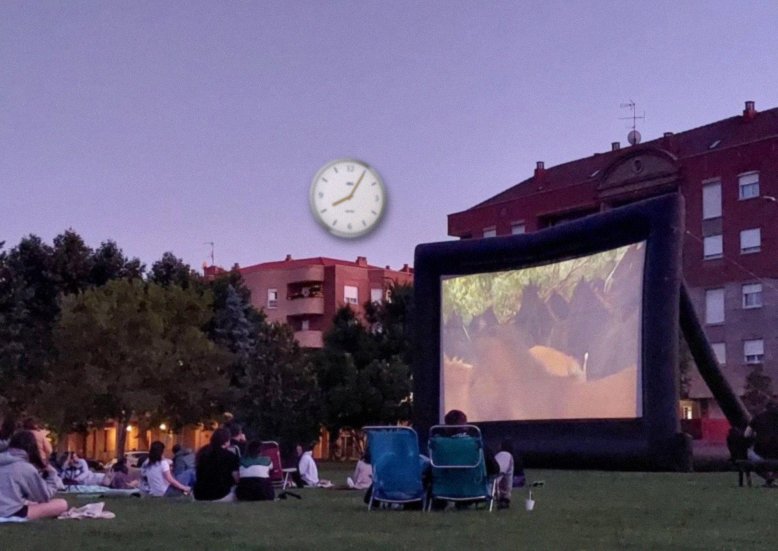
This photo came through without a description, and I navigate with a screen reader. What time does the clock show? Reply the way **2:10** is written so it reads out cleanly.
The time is **8:05**
